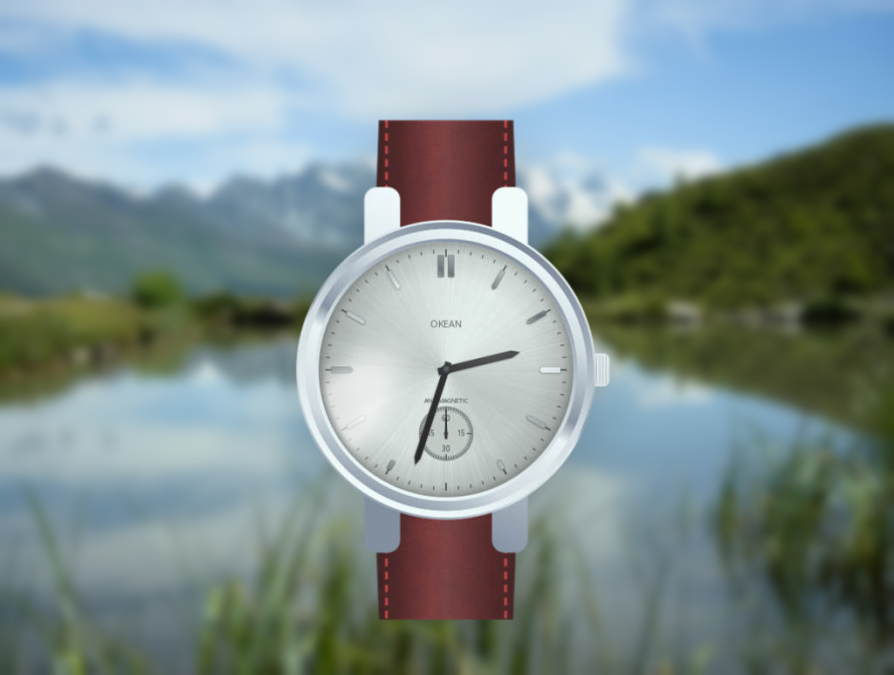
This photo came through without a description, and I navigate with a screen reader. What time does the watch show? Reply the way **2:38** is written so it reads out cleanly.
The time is **2:33**
